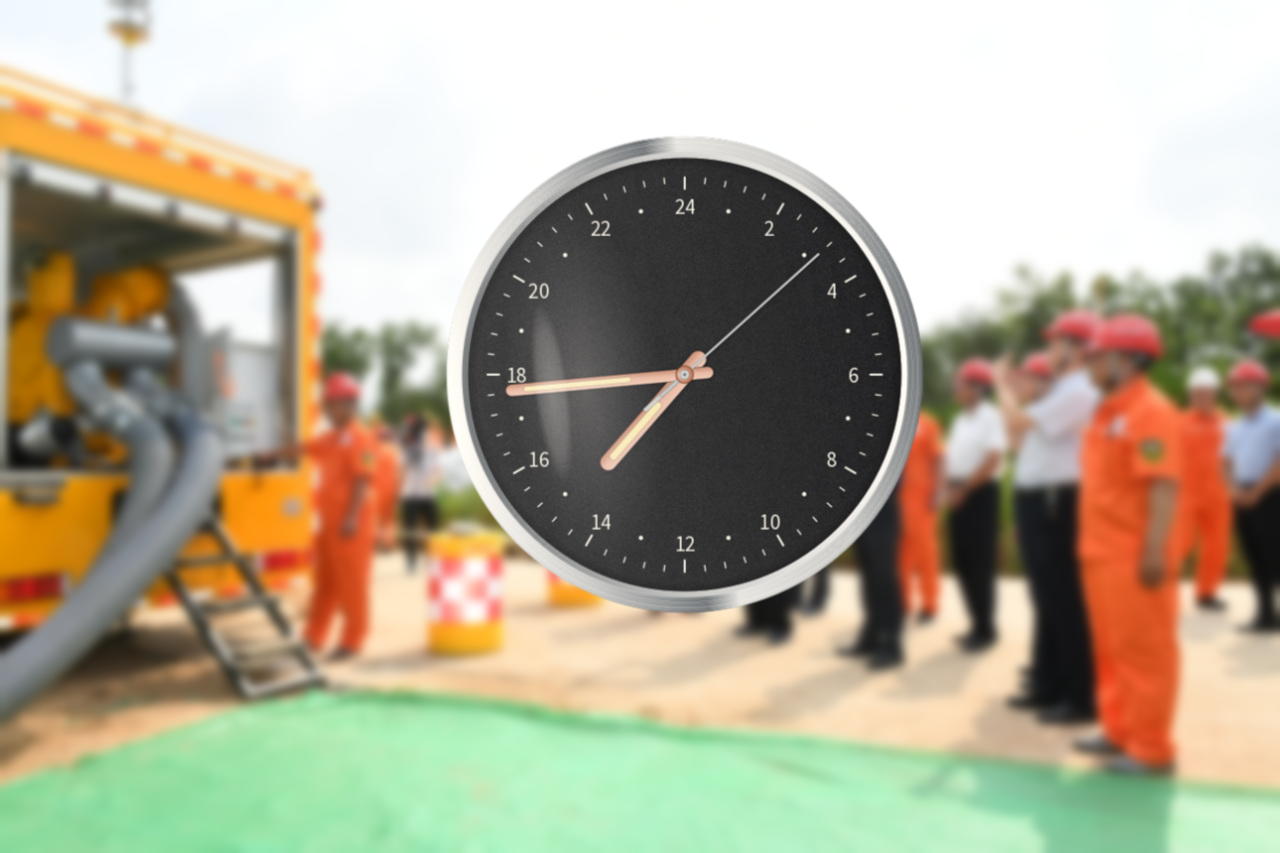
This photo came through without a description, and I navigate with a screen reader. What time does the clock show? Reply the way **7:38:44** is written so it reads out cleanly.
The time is **14:44:08**
